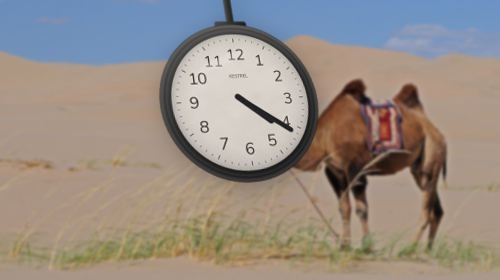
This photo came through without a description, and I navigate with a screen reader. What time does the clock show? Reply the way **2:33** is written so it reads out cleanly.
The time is **4:21**
